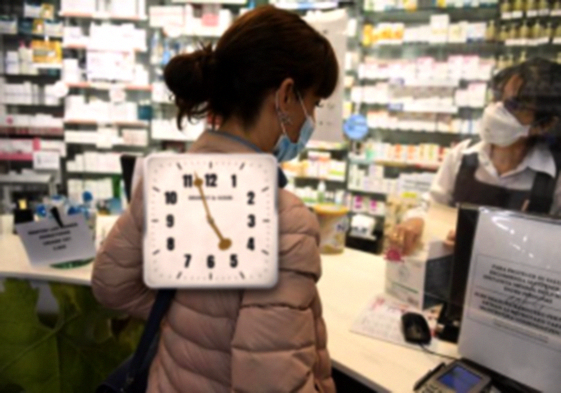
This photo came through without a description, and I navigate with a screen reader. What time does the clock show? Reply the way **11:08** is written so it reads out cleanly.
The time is **4:57**
